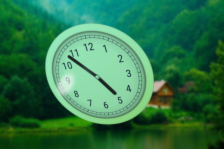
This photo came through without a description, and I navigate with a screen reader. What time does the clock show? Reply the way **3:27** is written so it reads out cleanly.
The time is **4:53**
